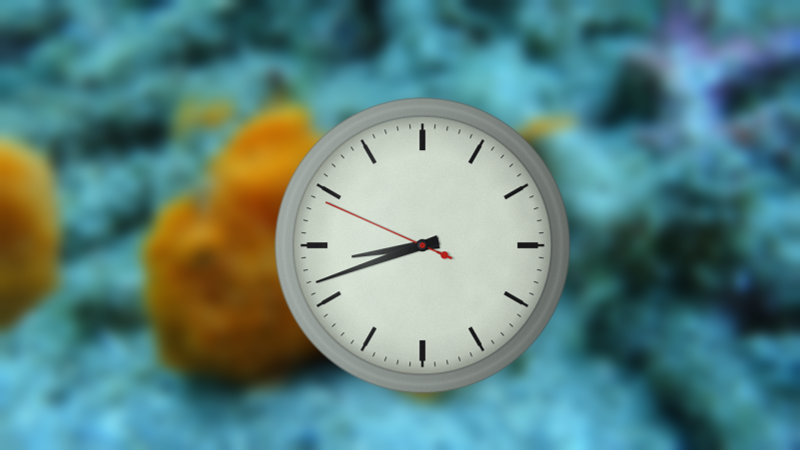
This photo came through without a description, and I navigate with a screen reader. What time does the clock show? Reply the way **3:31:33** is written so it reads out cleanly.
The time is **8:41:49**
